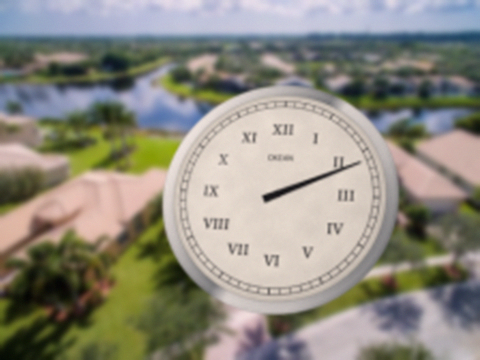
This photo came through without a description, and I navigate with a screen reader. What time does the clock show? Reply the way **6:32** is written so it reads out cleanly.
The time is **2:11**
